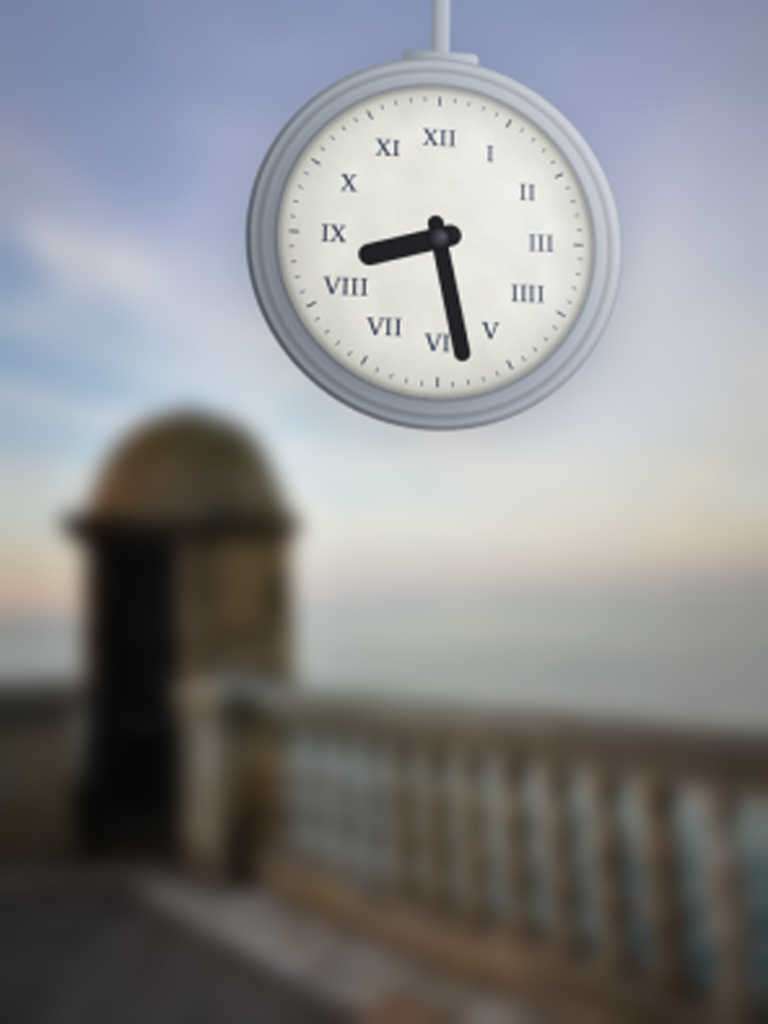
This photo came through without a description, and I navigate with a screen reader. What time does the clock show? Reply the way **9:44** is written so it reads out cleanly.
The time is **8:28**
